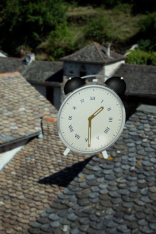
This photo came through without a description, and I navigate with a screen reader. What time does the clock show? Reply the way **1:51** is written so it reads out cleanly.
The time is **1:29**
